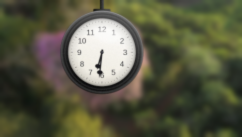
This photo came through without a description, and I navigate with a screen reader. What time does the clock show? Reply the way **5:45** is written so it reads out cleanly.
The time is **6:31**
